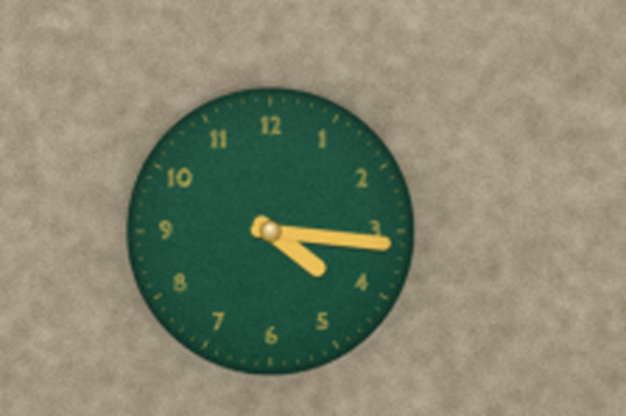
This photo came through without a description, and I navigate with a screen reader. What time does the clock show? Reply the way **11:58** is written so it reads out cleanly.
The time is **4:16**
